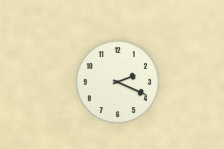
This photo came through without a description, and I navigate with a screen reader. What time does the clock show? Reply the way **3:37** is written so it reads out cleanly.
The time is **2:19**
